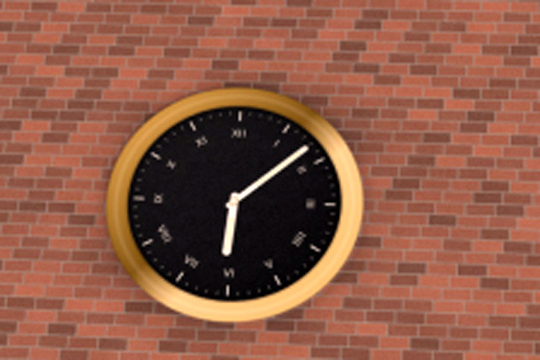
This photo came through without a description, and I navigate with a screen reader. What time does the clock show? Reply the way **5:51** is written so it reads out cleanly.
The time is **6:08**
